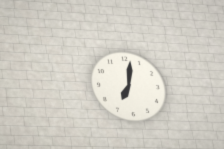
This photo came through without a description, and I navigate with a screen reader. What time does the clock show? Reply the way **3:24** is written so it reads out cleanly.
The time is **7:02**
